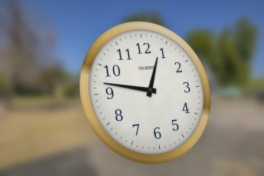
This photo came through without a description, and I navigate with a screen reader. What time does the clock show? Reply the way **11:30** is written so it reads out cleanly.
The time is **12:47**
